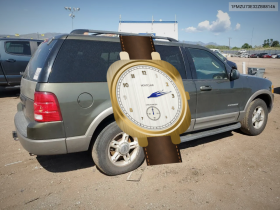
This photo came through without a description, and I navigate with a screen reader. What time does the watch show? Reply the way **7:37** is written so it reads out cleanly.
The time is **2:13**
